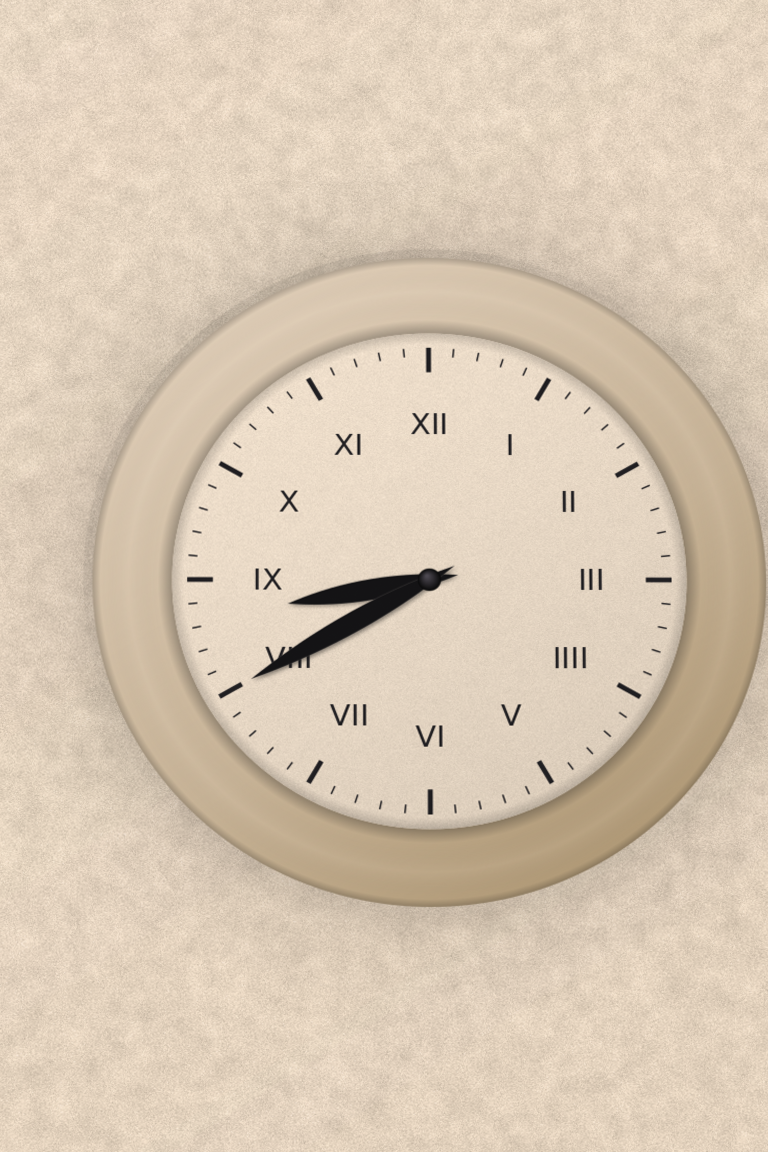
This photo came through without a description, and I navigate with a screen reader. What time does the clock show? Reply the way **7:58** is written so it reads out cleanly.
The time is **8:40**
